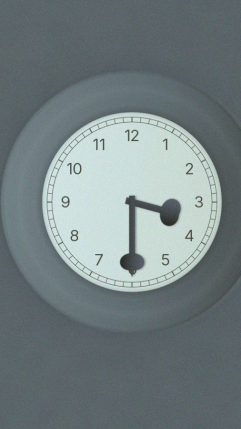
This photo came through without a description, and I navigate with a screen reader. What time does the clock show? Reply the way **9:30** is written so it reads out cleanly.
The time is **3:30**
